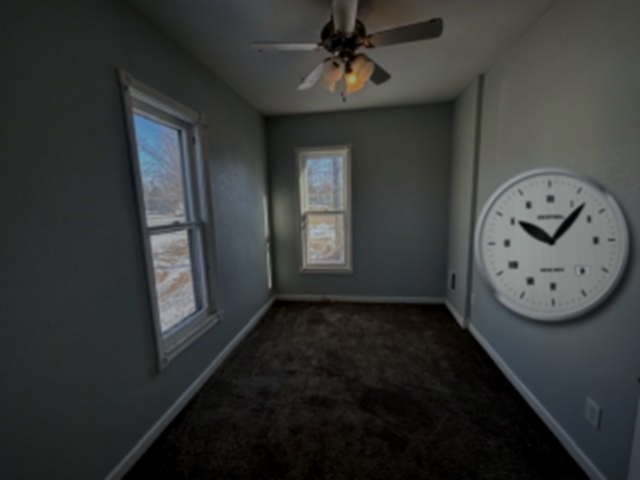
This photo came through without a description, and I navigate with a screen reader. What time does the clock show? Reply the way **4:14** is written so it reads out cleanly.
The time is **10:07**
